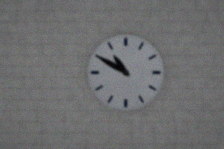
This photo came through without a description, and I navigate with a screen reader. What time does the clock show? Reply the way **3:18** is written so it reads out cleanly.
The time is **10:50**
